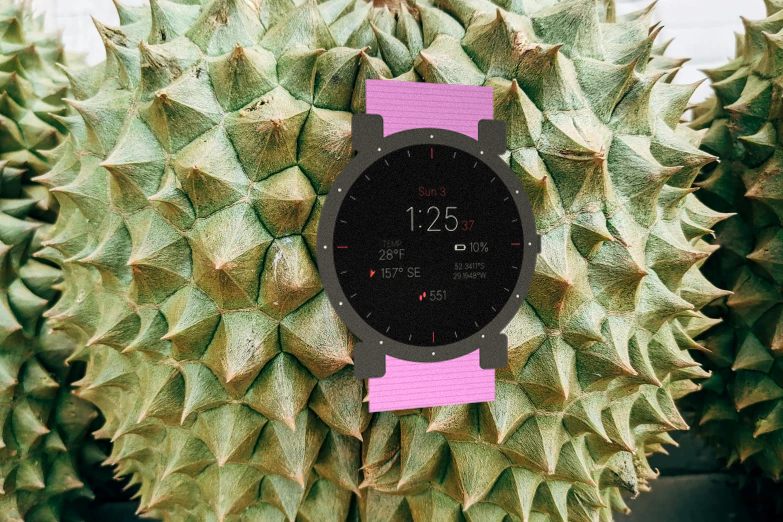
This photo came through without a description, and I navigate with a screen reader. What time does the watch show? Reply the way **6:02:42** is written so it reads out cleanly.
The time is **1:25:37**
